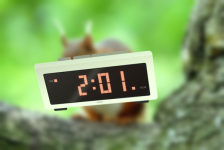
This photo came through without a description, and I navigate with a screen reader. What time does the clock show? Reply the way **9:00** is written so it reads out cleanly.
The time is **2:01**
